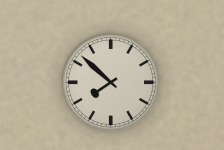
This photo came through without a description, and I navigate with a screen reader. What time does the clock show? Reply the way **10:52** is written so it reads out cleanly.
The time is **7:52**
